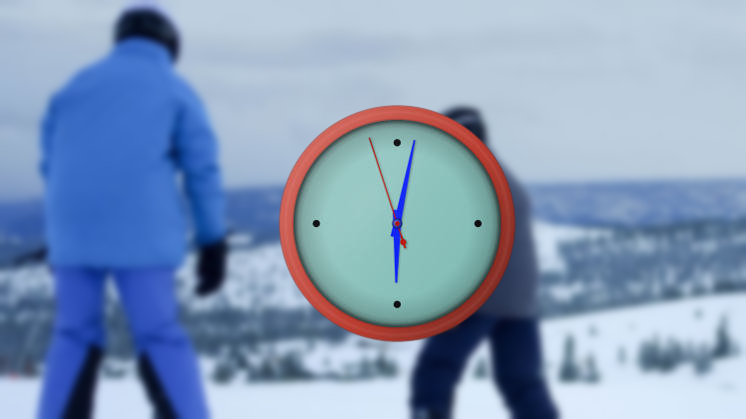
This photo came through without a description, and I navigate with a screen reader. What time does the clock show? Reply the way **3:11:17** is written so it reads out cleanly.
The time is **6:01:57**
